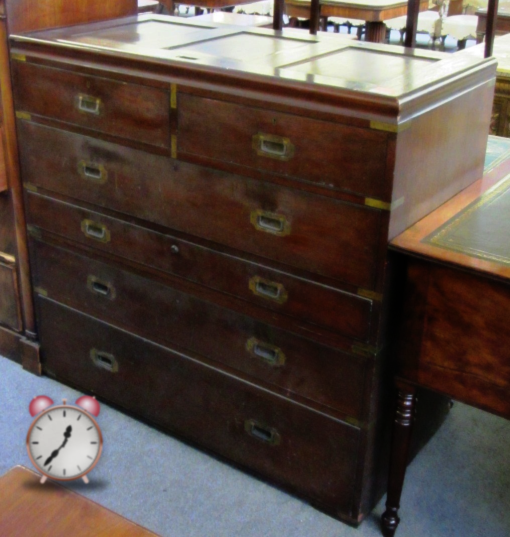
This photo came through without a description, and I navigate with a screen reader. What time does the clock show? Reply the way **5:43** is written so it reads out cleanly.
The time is **12:37**
